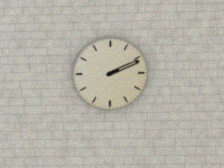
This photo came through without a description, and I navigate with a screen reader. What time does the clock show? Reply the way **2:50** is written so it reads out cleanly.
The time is **2:11**
